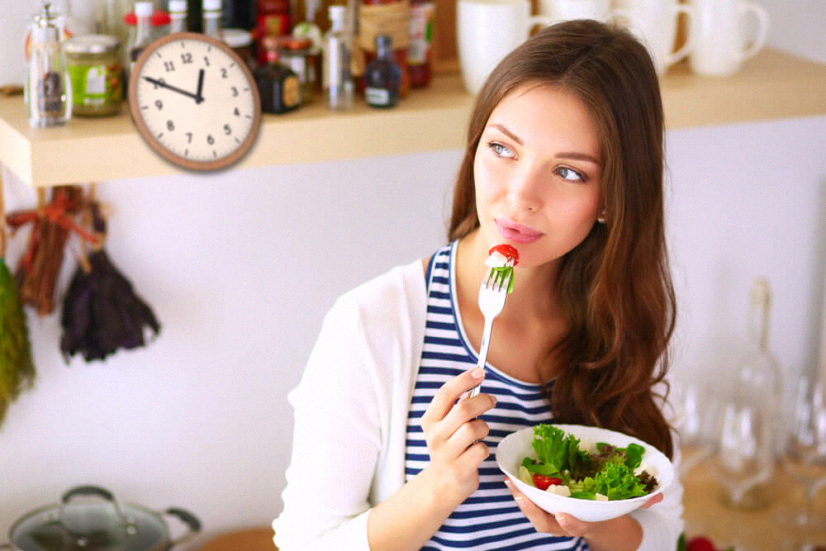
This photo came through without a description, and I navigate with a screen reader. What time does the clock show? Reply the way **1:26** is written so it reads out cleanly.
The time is **12:50**
